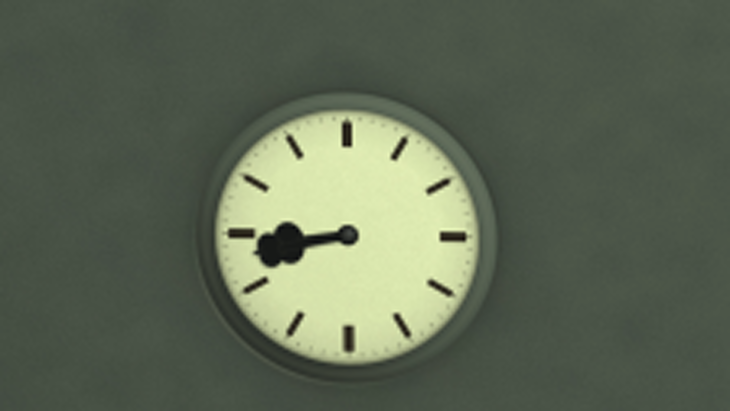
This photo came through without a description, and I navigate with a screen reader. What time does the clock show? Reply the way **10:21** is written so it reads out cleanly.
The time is **8:43**
